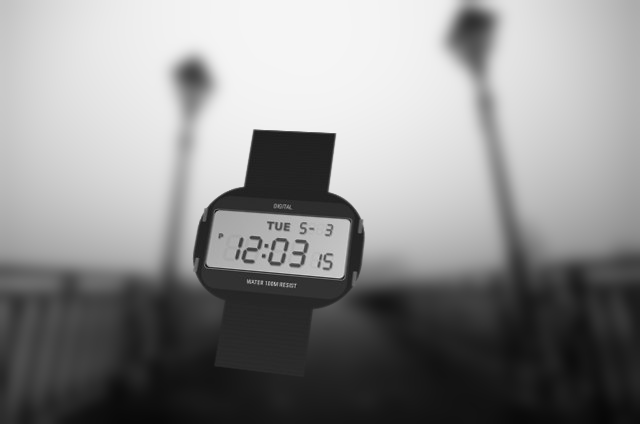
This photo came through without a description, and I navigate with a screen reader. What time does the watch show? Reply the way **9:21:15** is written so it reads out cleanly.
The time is **12:03:15**
